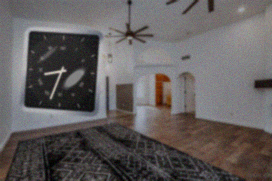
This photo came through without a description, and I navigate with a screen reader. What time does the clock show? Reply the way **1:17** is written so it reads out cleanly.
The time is **8:33**
